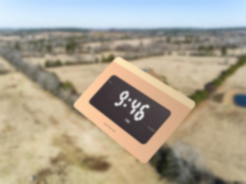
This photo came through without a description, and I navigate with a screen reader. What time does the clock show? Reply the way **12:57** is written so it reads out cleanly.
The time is **9:46**
